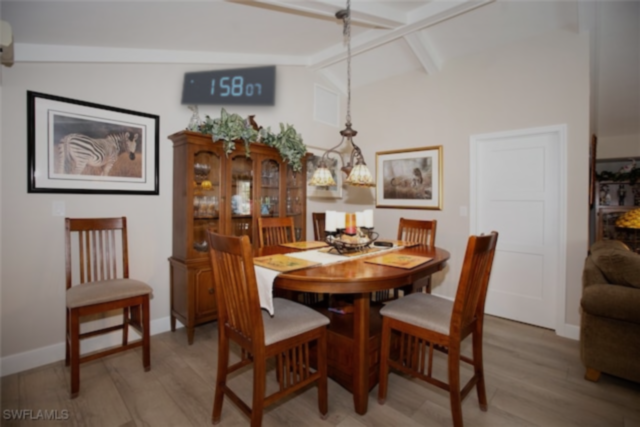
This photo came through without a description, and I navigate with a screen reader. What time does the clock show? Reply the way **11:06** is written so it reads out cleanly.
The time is **1:58**
